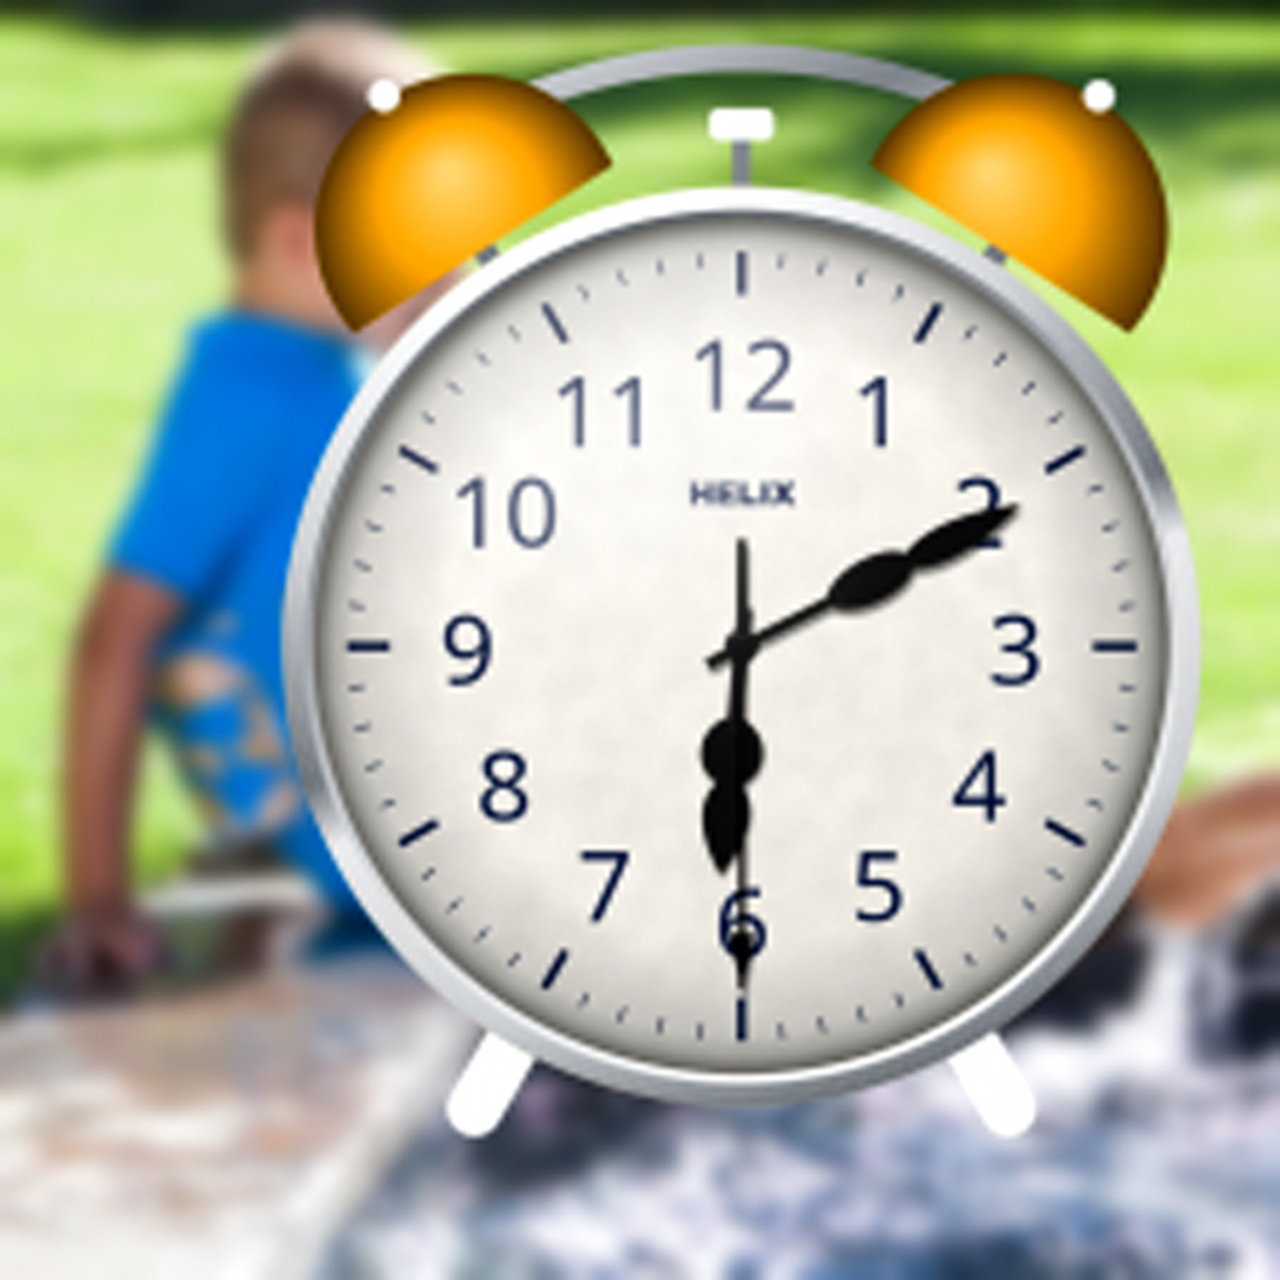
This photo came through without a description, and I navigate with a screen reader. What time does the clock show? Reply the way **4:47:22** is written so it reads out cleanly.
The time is **6:10:30**
